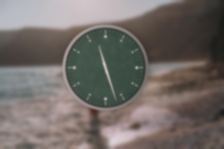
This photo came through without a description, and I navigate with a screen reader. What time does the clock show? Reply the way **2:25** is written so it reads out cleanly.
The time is **11:27**
